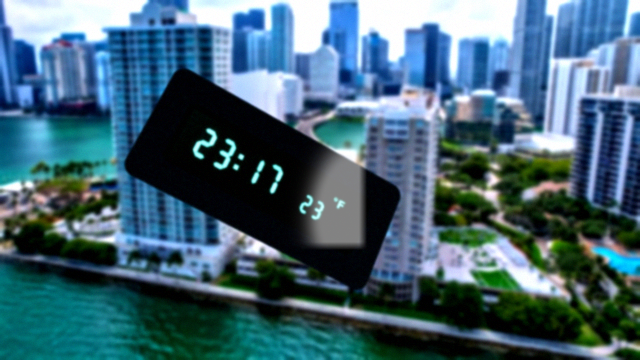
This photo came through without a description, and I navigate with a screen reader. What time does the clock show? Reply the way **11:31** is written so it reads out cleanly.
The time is **23:17**
